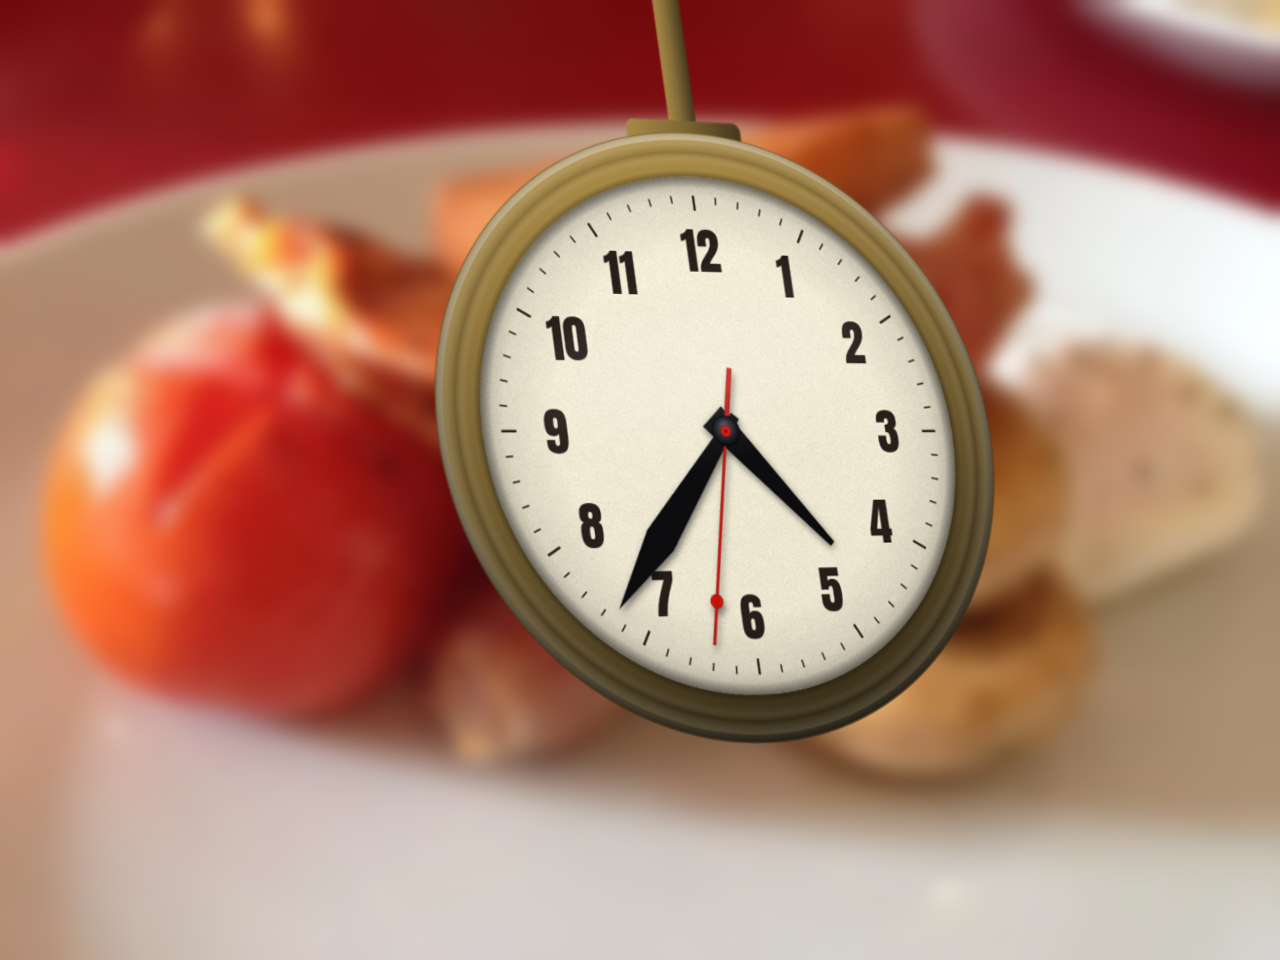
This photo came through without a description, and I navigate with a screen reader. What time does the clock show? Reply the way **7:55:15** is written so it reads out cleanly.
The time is **4:36:32**
